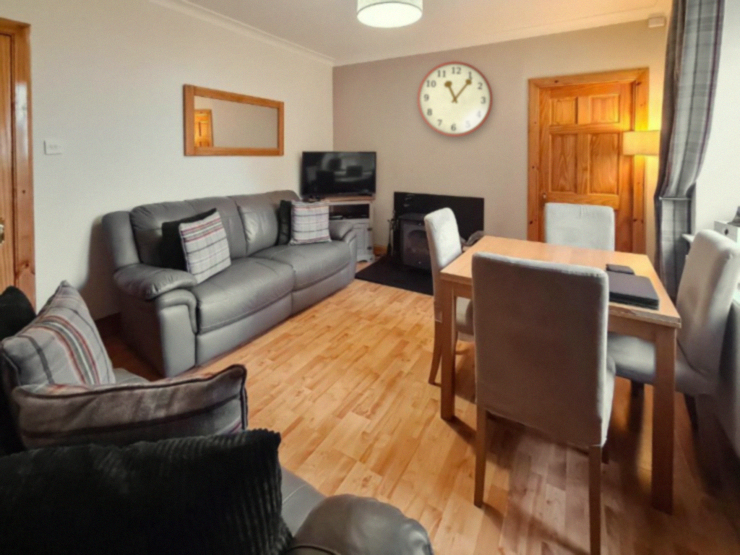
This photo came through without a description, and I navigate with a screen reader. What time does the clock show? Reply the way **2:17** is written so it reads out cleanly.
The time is **11:06**
